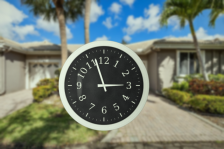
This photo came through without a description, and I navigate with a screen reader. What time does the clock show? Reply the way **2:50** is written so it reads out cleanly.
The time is **2:57**
